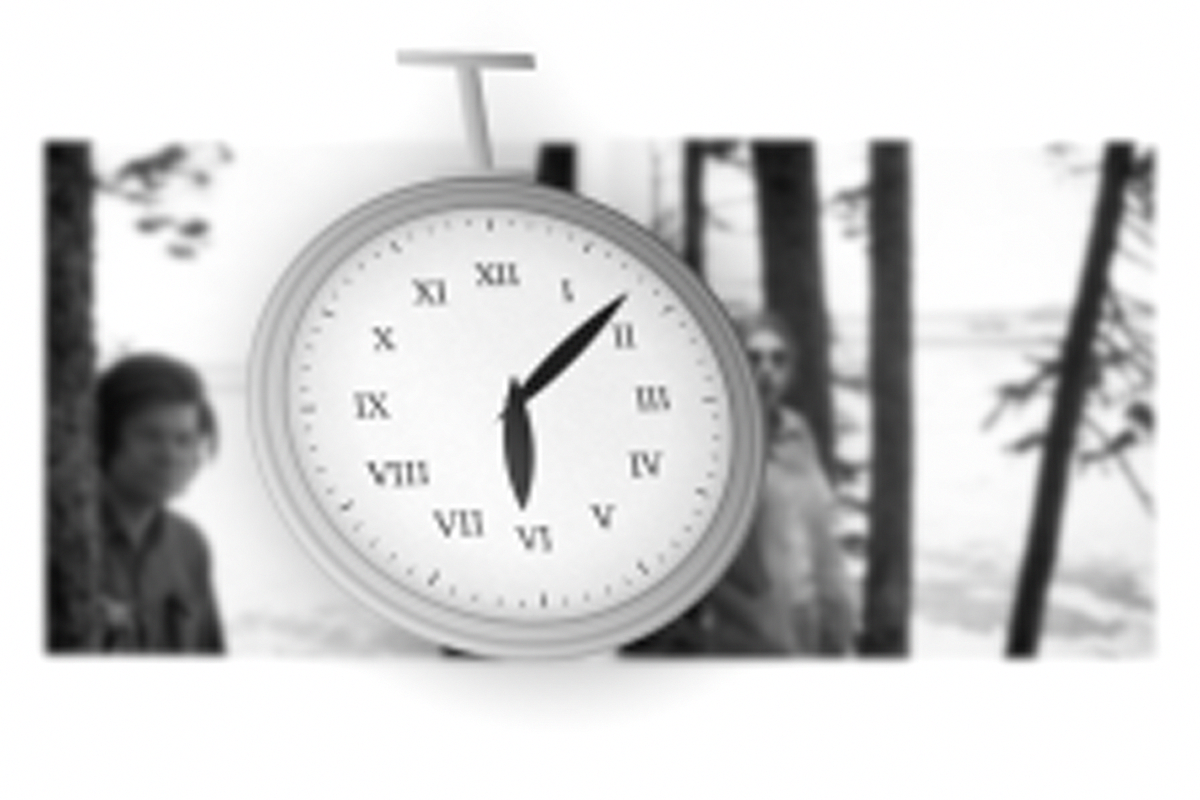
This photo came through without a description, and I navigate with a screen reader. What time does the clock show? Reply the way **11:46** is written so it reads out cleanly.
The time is **6:08**
